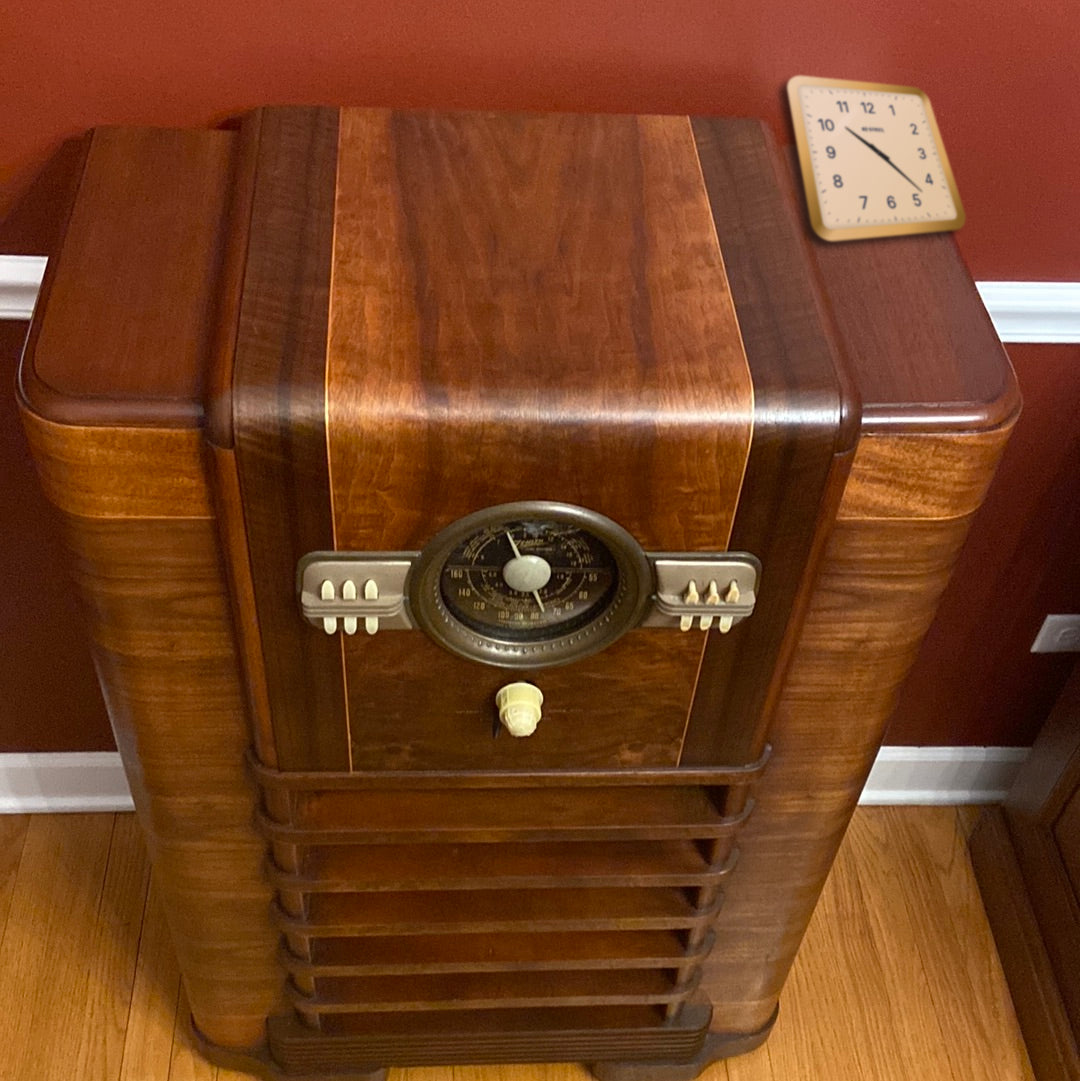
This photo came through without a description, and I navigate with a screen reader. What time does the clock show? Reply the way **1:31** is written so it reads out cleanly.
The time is **10:23**
